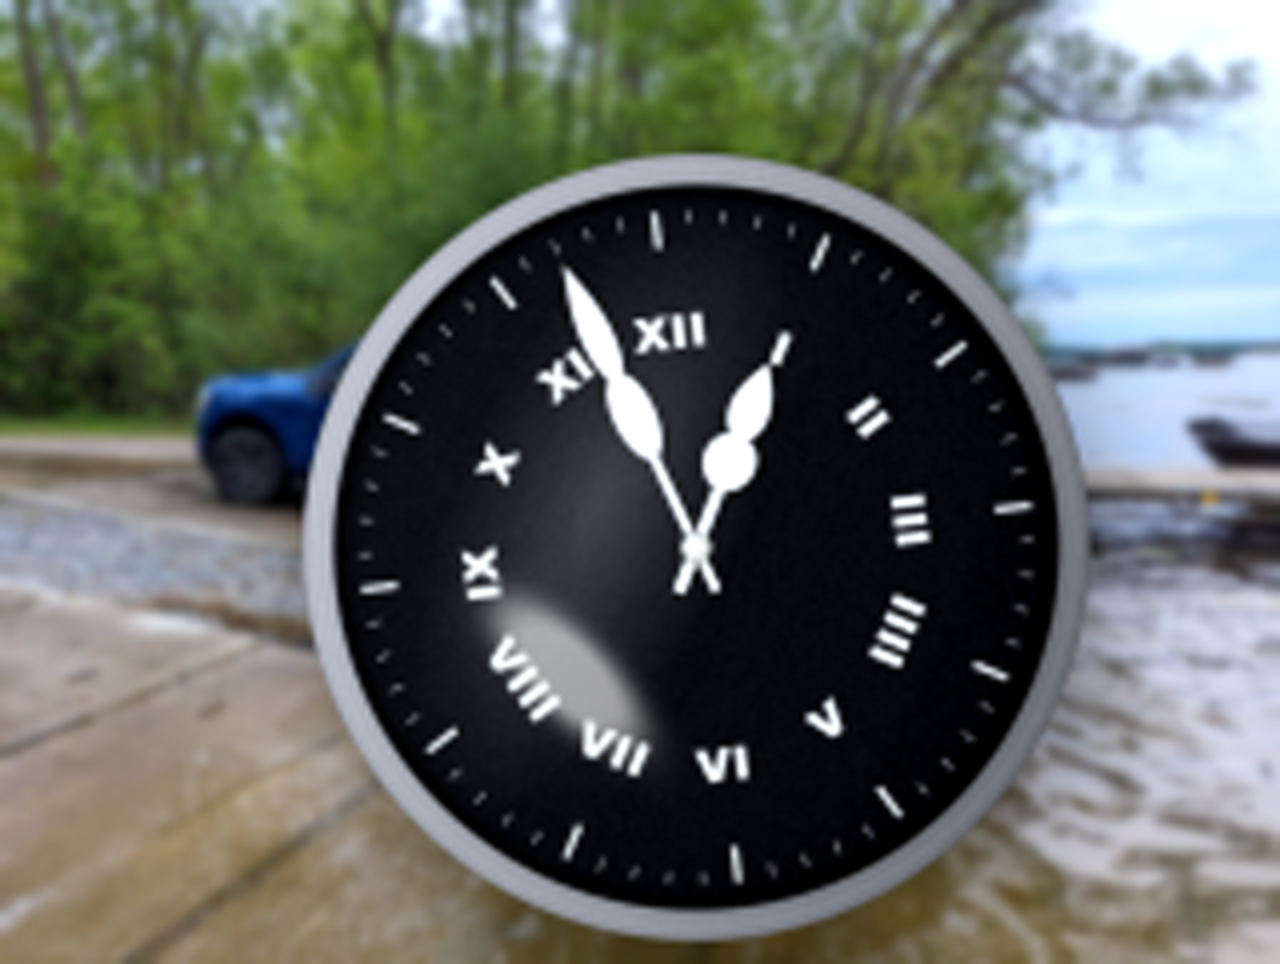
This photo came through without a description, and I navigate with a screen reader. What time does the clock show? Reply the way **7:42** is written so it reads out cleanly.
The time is **12:57**
